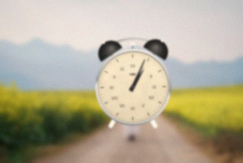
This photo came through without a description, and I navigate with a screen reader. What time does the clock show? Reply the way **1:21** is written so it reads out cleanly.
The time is **1:04**
